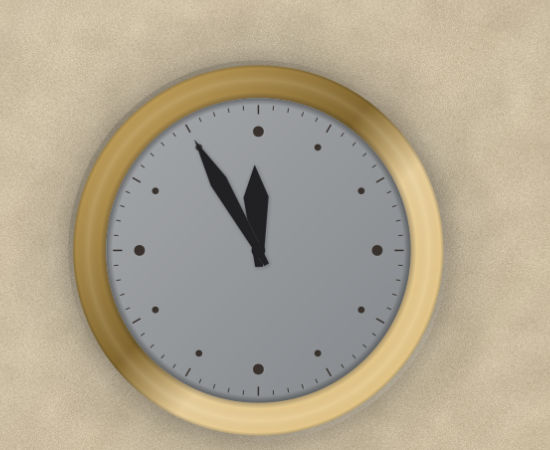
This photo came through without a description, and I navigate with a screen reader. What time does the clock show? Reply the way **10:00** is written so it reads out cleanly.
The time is **11:55**
